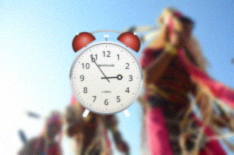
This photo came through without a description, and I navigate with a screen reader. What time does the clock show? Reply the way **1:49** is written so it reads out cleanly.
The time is **2:54**
